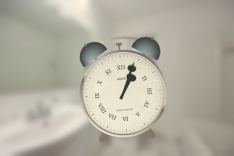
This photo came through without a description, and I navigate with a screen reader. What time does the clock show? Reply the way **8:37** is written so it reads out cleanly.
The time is **1:04**
